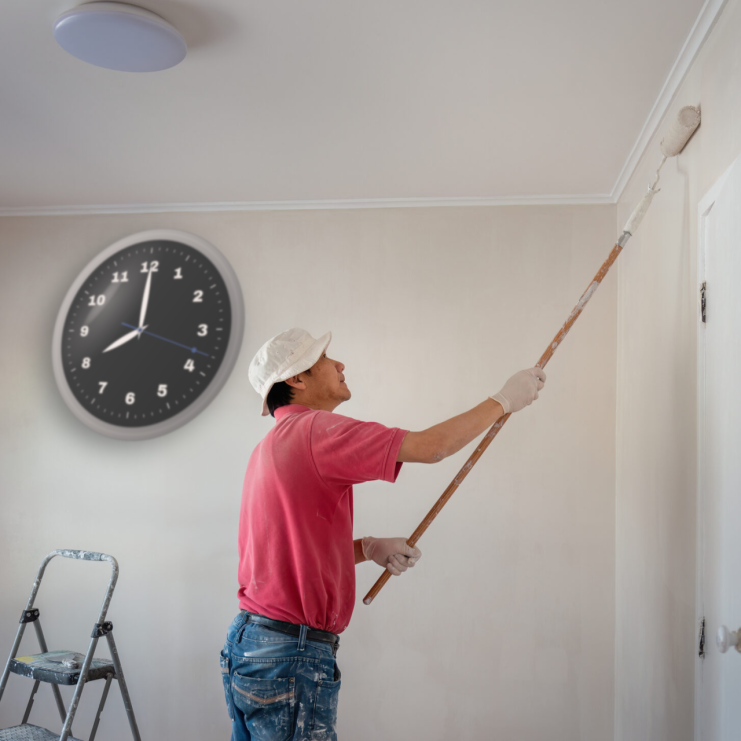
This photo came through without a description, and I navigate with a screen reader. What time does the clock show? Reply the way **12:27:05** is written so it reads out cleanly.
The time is **8:00:18**
